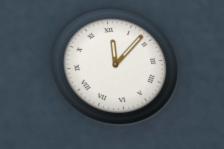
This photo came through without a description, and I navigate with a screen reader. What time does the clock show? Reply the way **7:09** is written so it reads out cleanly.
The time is **12:08**
